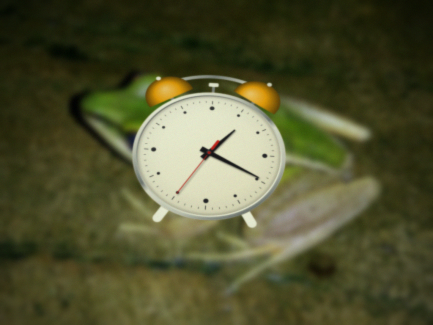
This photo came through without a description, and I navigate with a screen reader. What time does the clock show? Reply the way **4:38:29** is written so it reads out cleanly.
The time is **1:19:35**
